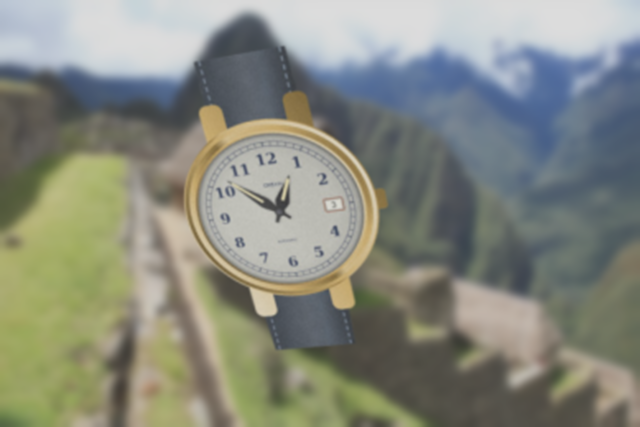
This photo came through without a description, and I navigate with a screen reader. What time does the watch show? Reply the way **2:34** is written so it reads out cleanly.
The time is **12:52**
